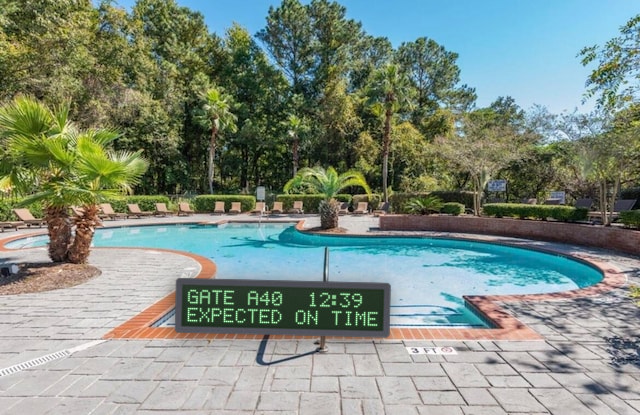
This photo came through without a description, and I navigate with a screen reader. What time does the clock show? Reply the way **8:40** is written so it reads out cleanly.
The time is **12:39**
